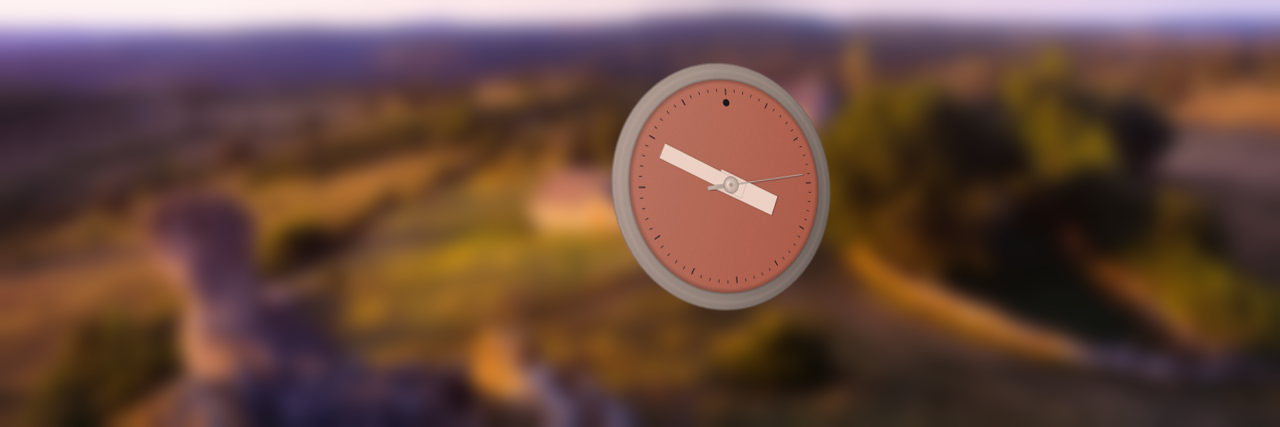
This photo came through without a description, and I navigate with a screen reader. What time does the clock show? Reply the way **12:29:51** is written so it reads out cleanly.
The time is **3:49:14**
